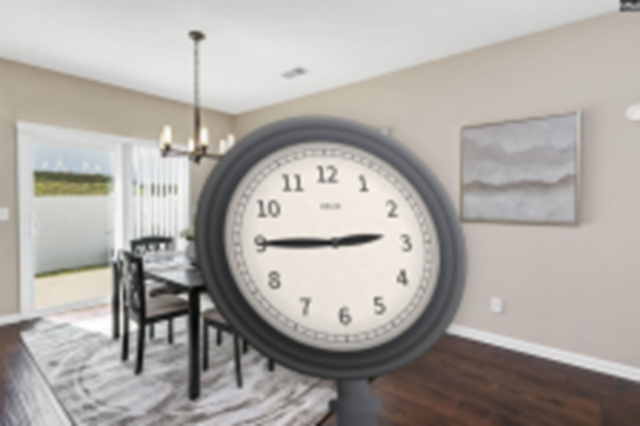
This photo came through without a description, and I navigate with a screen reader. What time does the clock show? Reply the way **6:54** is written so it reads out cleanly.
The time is **2:45**
